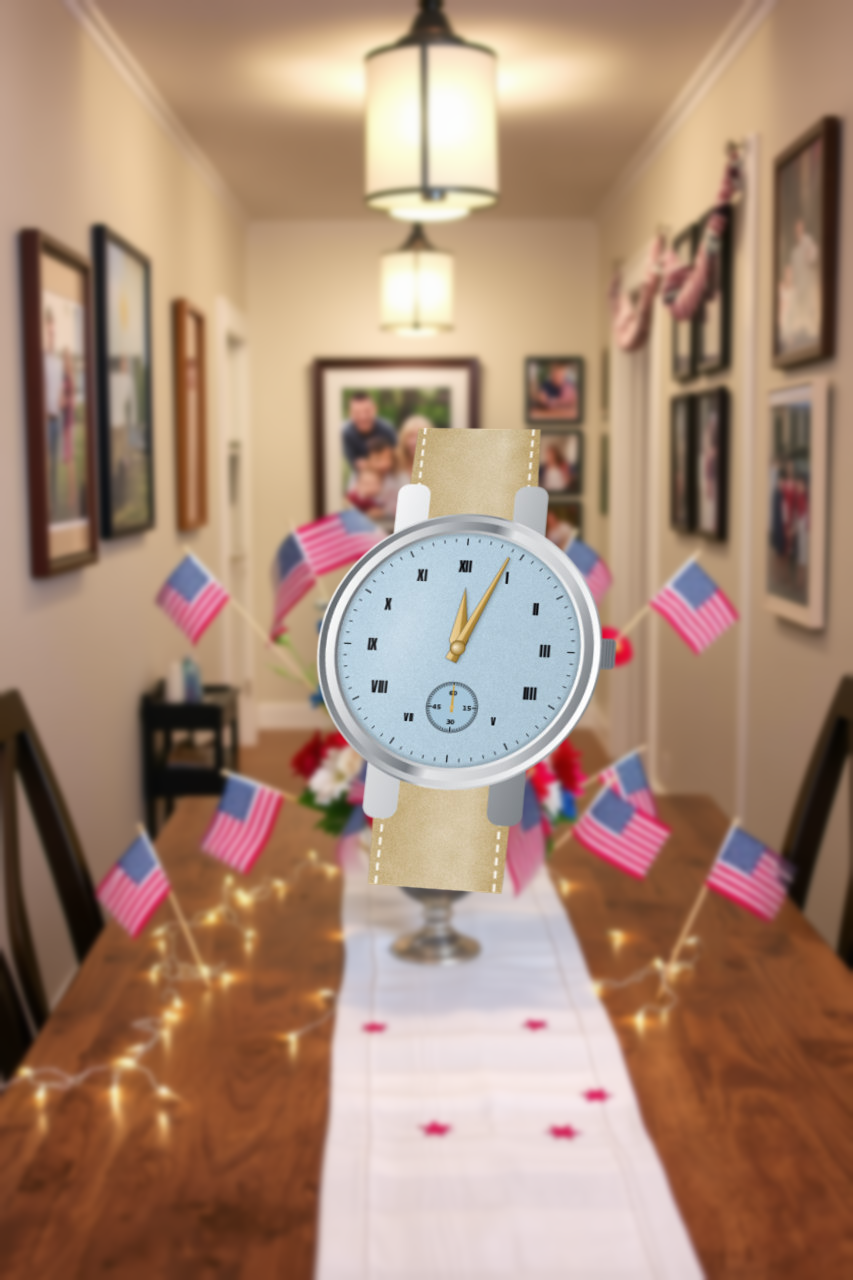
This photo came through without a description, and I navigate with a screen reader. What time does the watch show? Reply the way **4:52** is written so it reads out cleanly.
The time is **12:04**
